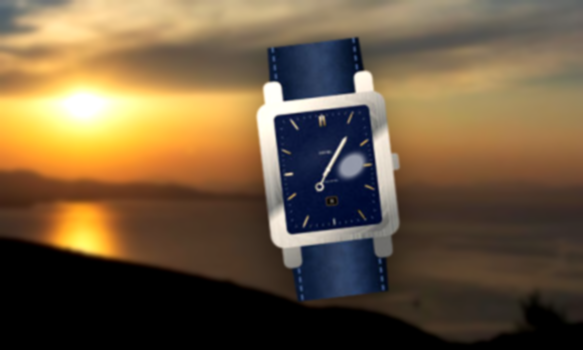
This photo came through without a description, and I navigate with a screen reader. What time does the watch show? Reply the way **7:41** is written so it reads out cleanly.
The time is **7:06**
